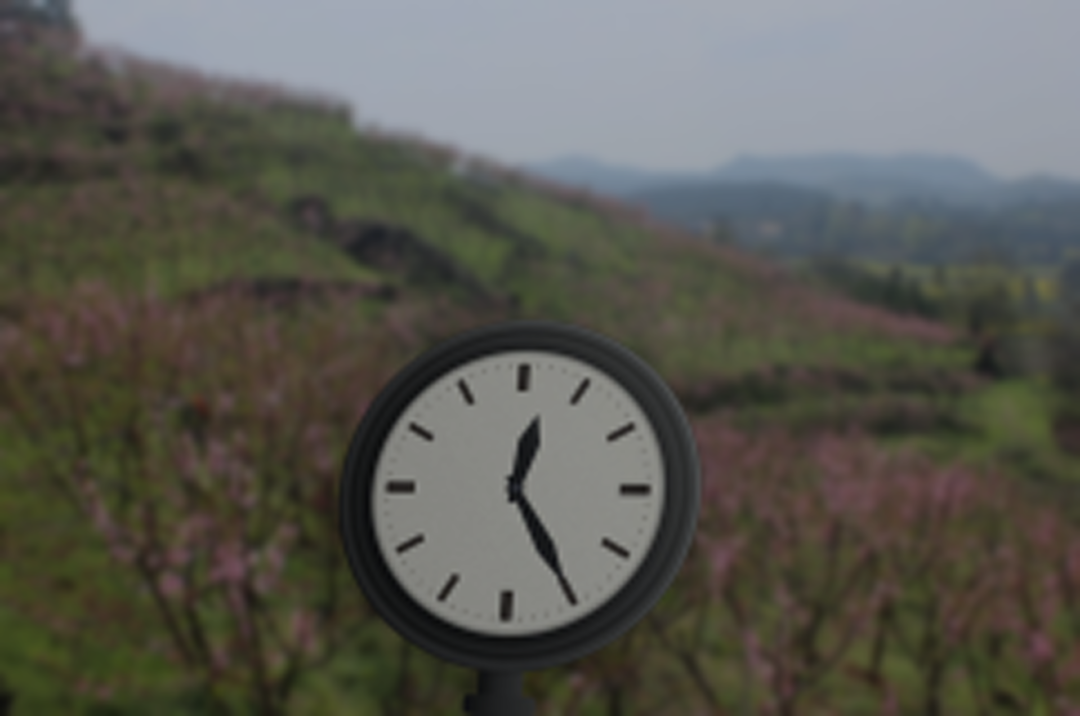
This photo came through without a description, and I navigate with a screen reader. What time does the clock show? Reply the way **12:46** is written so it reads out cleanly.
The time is **12:25**
